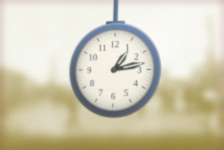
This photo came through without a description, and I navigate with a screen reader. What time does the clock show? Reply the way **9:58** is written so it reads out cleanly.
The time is **1:13**
